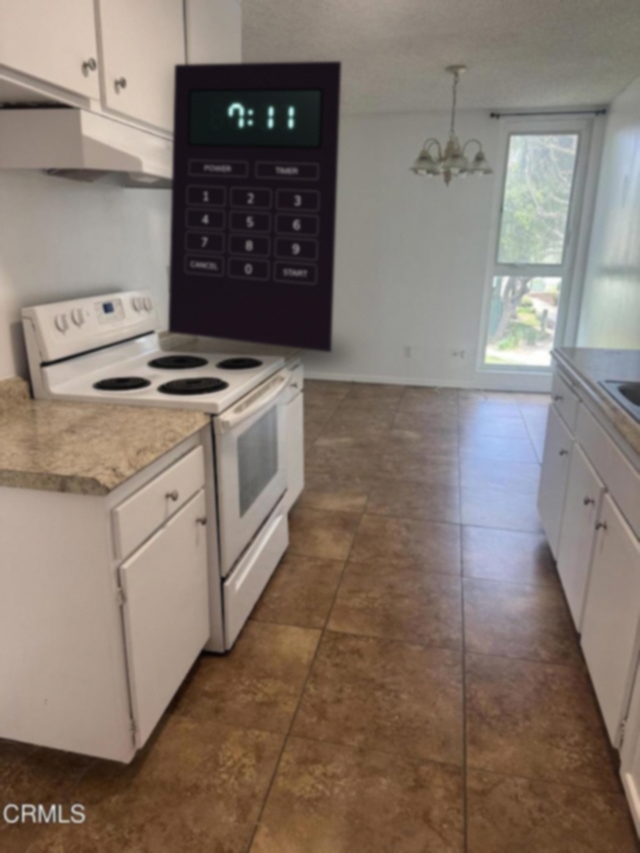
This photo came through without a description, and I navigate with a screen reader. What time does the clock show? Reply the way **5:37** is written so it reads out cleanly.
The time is **7:11**
